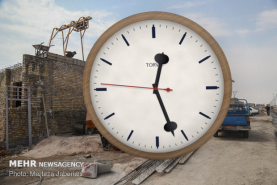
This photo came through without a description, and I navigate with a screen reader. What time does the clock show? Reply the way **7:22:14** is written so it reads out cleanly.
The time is **12:26:46**
